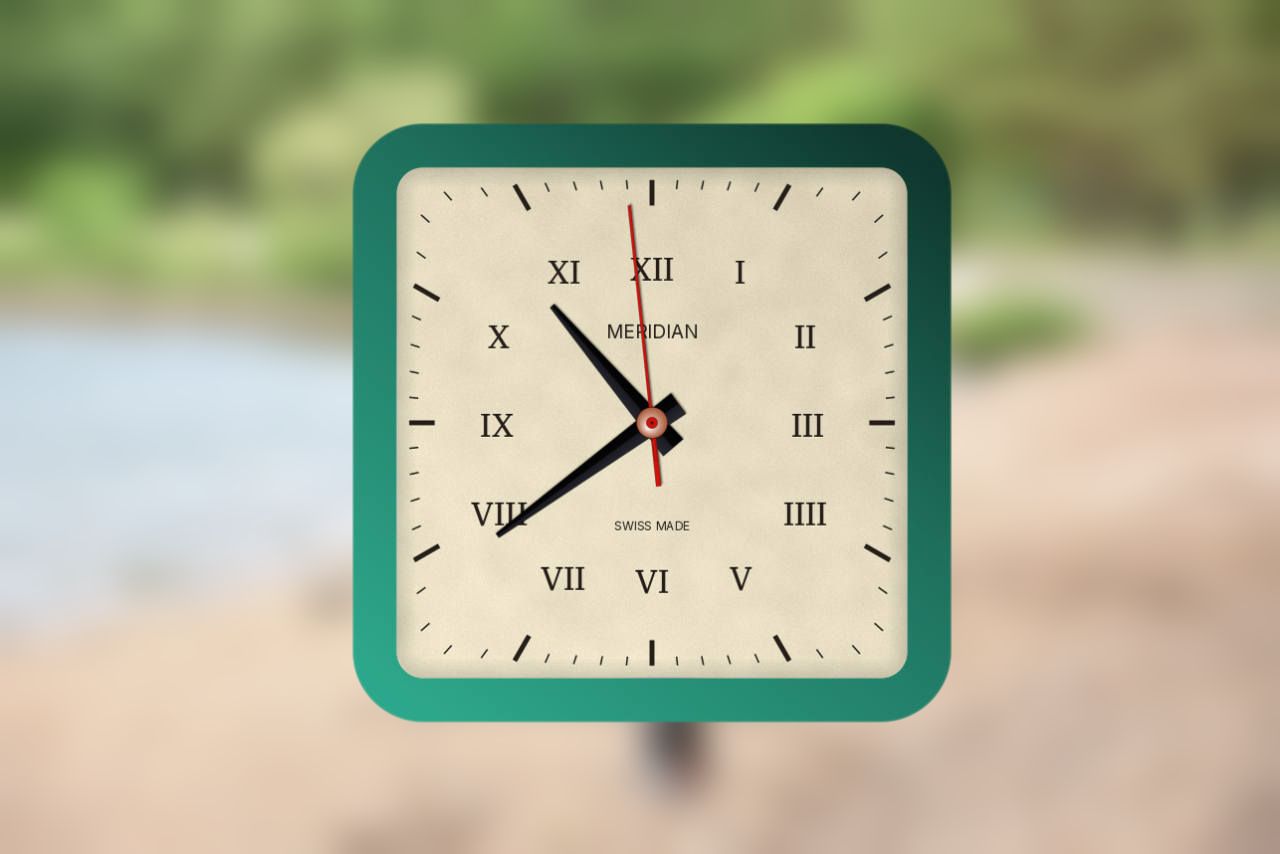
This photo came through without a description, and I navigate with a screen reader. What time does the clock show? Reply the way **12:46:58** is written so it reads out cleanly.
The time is **10:38:59**
